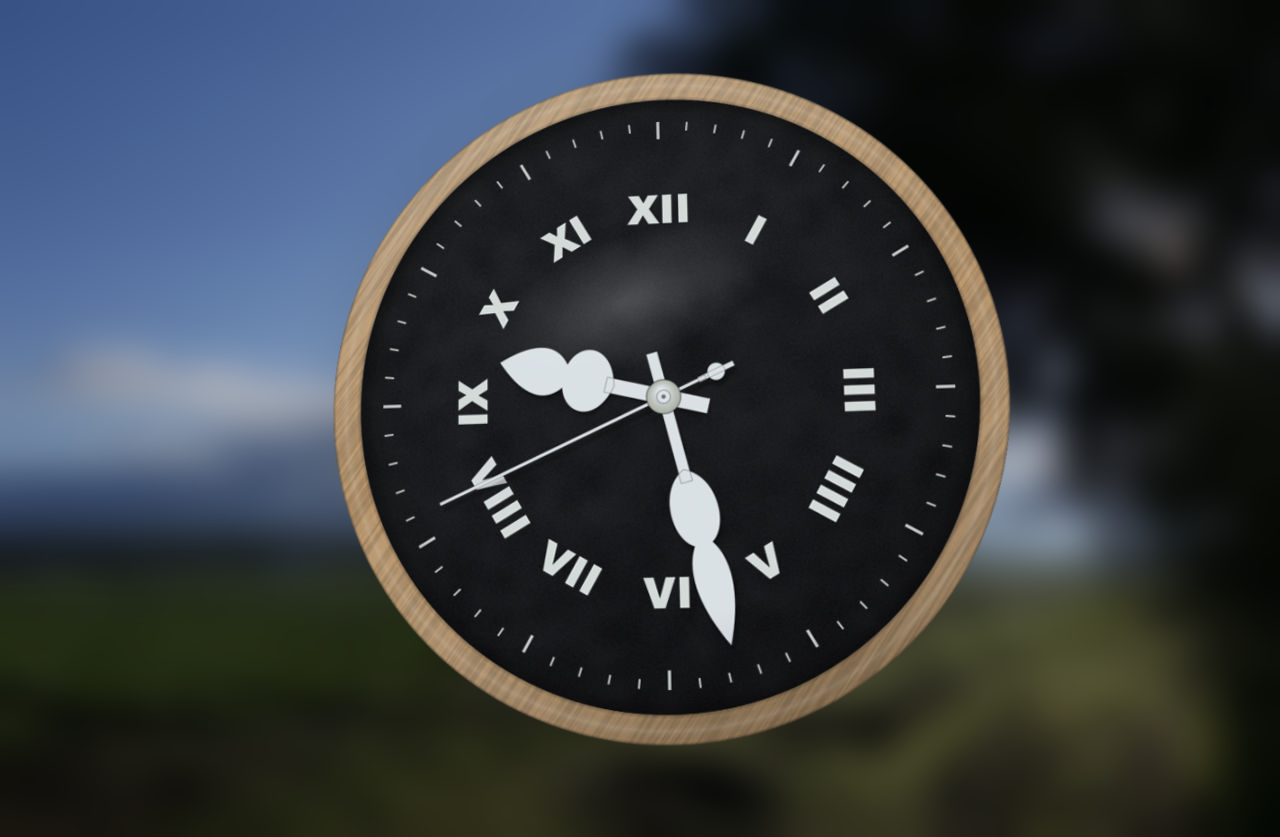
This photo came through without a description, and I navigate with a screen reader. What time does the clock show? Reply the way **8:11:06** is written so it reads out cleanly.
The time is **9:27:41**
